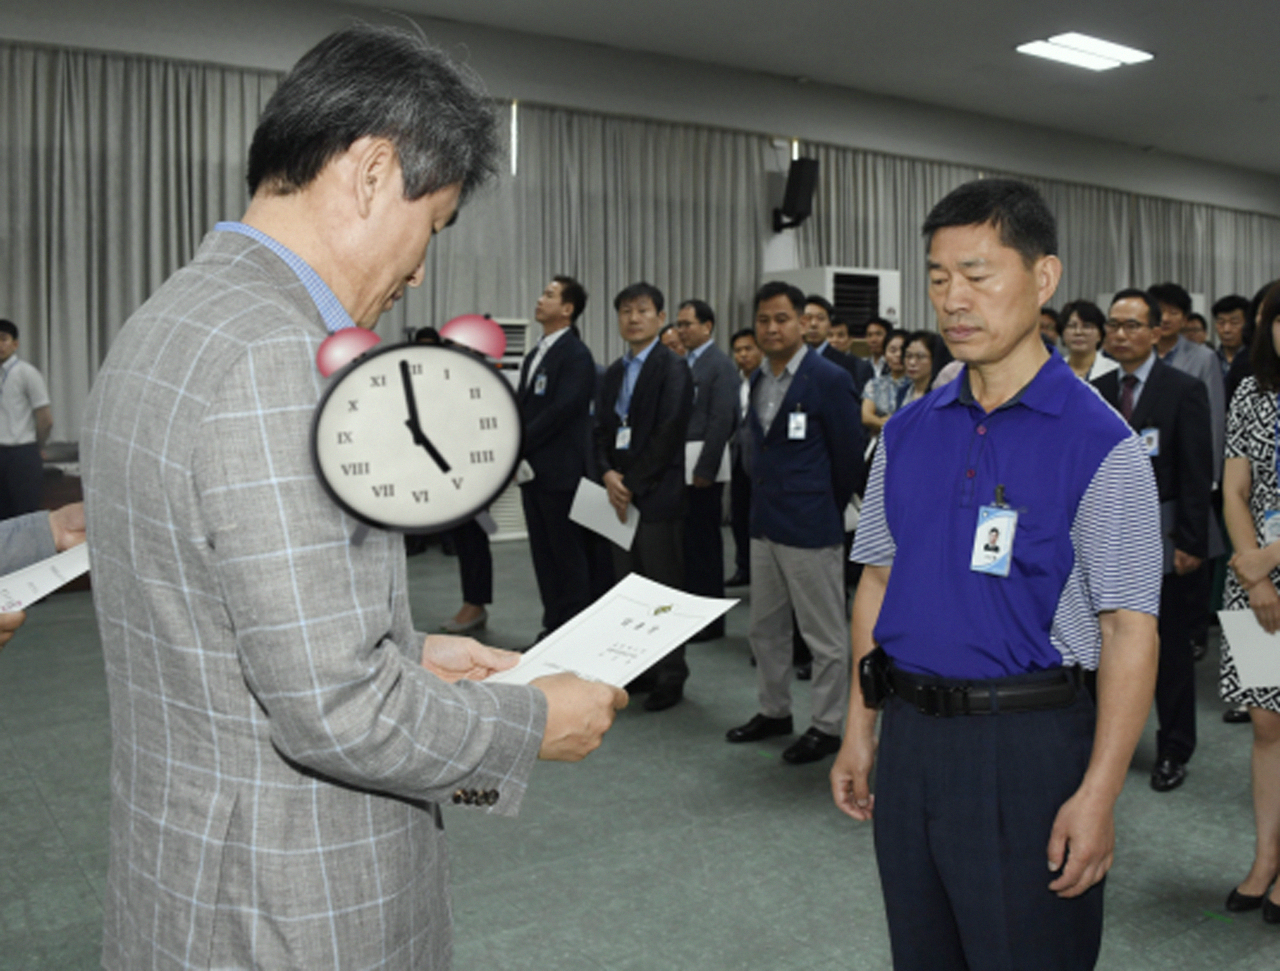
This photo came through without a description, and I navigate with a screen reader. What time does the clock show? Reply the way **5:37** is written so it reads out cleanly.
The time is **4:59**
